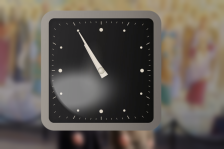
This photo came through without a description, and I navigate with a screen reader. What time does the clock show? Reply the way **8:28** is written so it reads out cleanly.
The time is **10:55**
